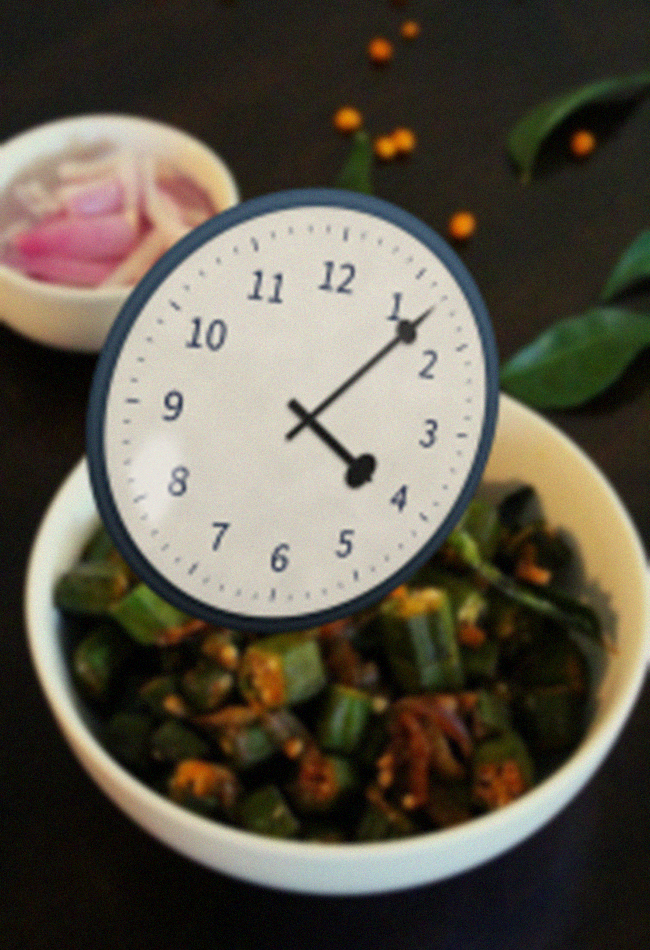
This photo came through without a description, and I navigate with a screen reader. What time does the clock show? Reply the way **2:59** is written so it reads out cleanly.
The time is **4:07**
